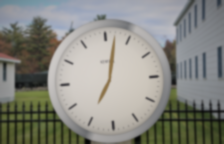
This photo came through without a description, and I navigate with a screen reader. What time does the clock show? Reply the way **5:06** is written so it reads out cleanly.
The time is **7:02**
